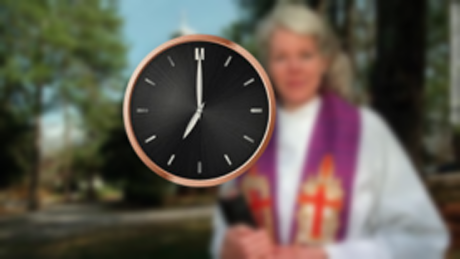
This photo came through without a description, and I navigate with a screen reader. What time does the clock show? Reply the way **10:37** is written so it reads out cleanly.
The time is **7:00**
